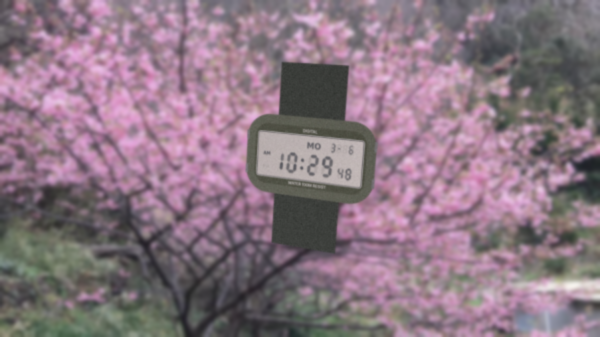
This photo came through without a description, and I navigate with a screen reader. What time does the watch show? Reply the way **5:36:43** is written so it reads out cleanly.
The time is **10:29:48**
